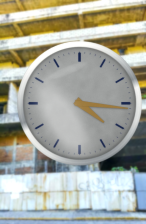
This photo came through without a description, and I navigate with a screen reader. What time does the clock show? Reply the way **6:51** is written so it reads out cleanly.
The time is **4:16**
